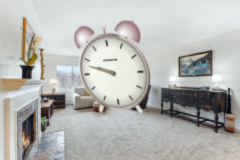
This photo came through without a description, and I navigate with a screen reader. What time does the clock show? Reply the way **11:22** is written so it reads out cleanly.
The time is **9:48**
